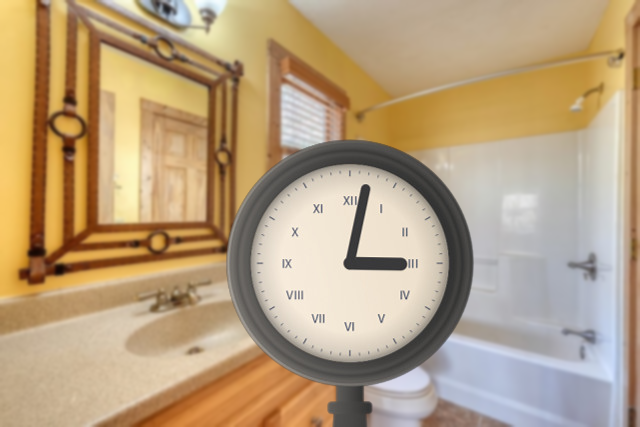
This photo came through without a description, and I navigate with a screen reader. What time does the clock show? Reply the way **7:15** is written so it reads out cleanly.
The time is **3:02**
